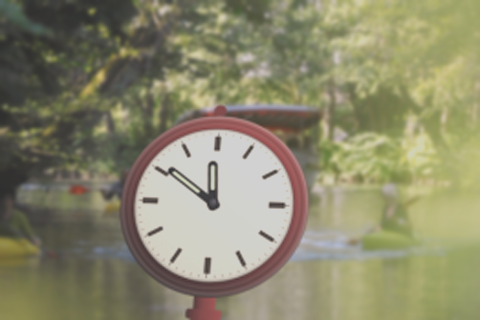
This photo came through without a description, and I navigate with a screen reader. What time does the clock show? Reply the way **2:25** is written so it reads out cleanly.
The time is **11:51**
